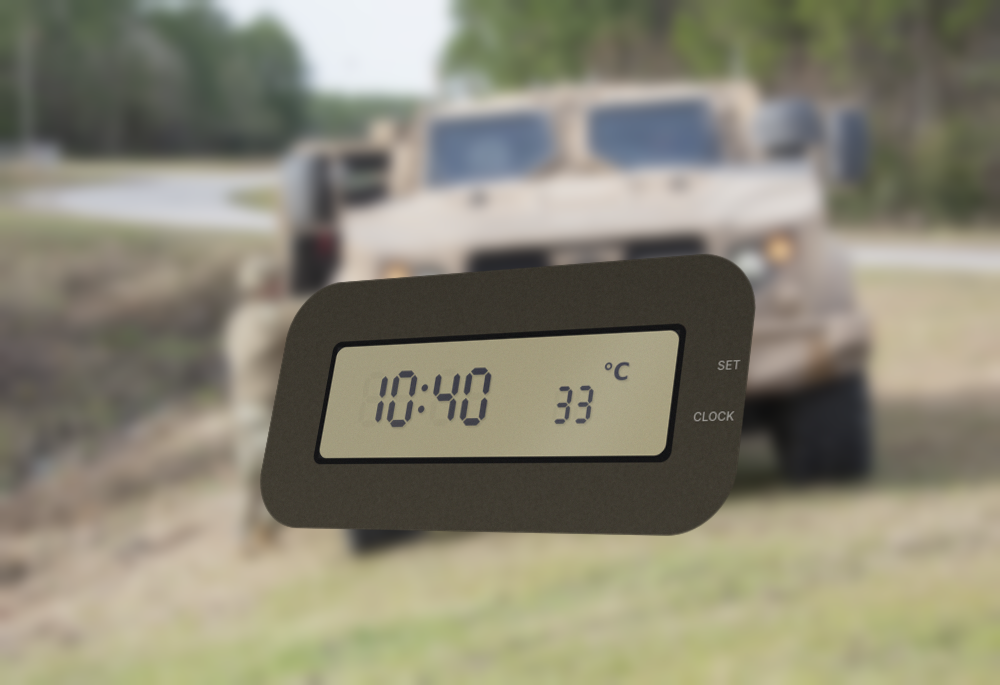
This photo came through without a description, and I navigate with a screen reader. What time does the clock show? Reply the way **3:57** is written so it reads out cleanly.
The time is **10:40**
